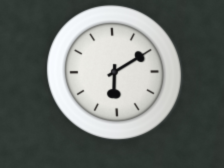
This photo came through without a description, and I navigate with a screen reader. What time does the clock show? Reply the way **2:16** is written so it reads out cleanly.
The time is **6:10**
